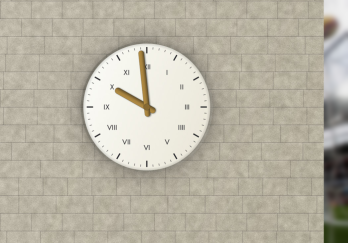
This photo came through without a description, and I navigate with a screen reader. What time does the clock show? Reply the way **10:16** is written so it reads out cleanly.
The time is **9:59**
